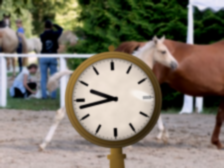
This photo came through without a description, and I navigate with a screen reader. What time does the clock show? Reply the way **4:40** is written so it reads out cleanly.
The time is **9:43**
